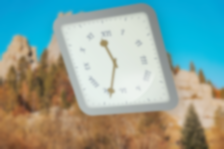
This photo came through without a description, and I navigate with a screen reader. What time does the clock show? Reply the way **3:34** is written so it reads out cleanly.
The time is **11:34**
